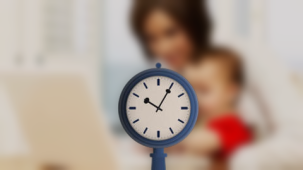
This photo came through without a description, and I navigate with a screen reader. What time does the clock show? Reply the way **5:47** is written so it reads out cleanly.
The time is **10:05**
